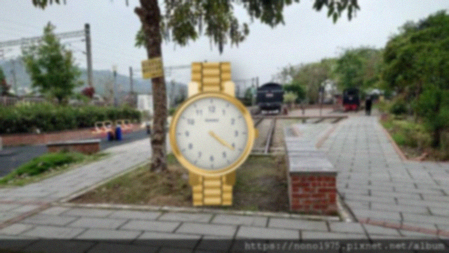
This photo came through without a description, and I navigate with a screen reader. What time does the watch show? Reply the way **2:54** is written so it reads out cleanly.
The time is **4:21**
